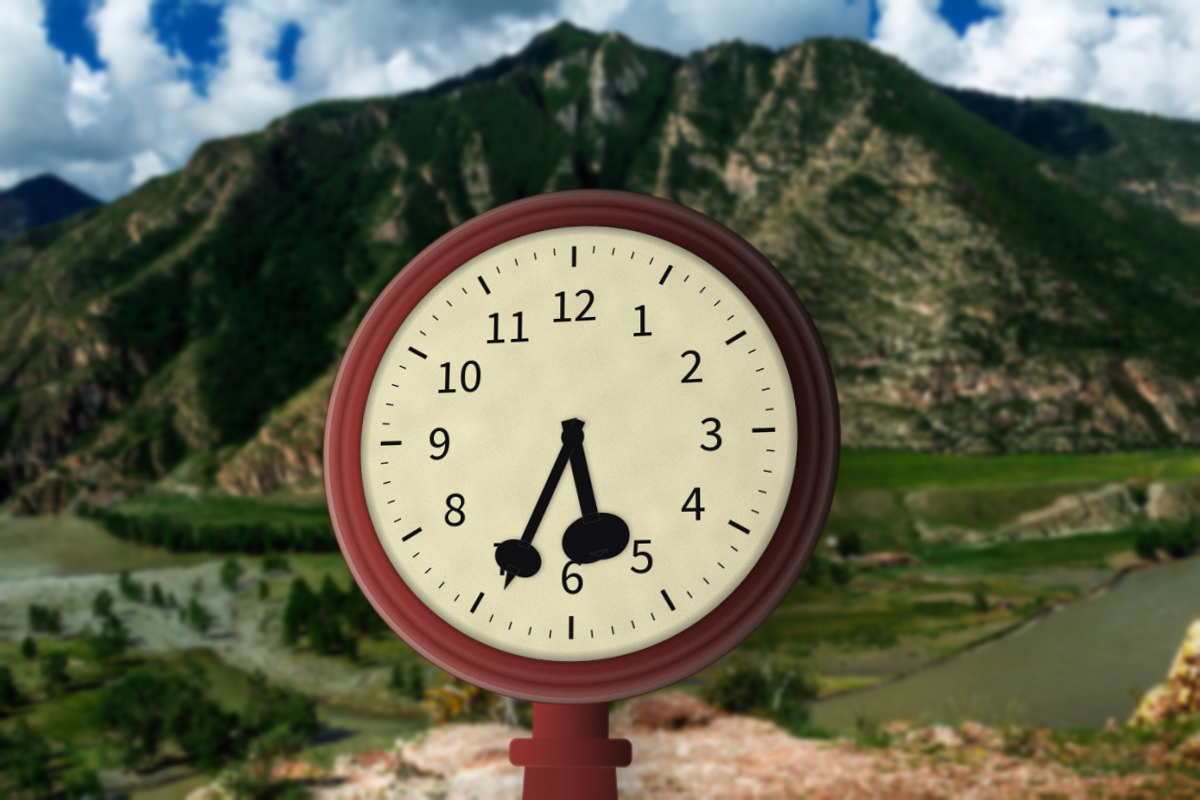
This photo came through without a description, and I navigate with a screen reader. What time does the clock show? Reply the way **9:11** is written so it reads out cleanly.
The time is **5:34**
